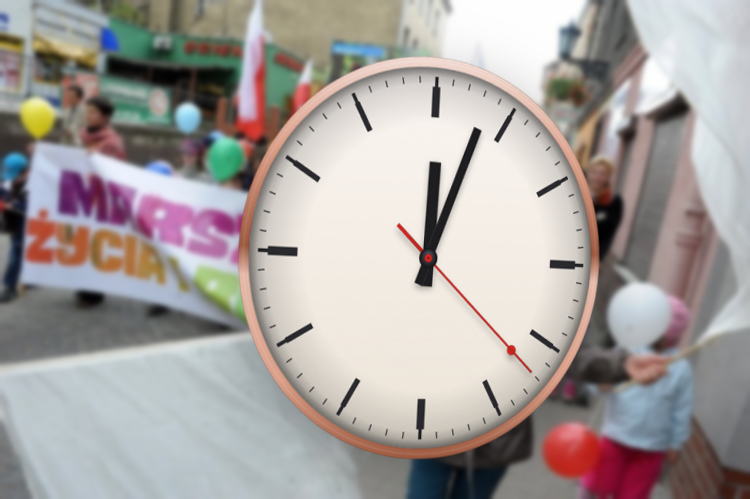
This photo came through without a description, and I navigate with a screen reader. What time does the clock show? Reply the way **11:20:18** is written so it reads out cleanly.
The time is **12:03:22**
